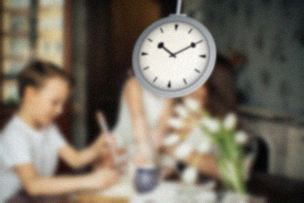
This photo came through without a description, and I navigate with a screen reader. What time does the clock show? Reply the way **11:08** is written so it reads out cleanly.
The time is **10:10**
